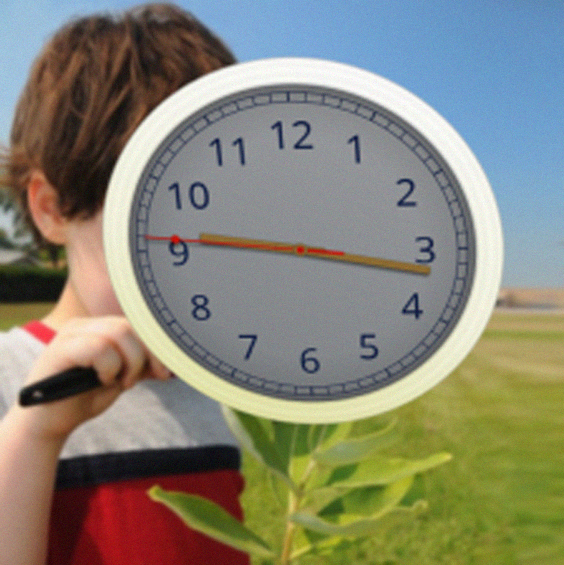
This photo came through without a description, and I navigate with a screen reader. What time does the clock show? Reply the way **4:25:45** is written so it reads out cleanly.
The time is **9:16:46**
